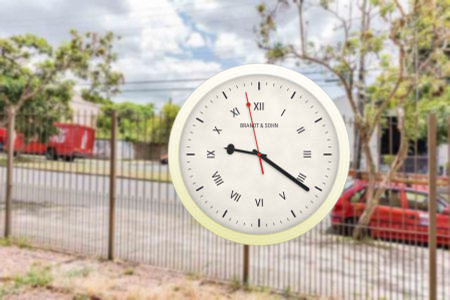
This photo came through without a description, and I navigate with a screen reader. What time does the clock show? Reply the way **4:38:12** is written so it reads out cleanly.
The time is **9:20:58**
